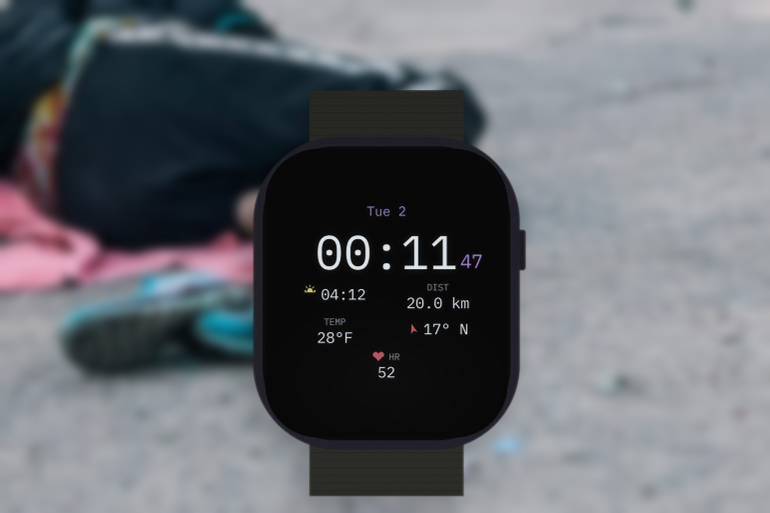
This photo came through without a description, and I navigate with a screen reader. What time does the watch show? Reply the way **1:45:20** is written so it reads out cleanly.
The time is **0:11:47**
